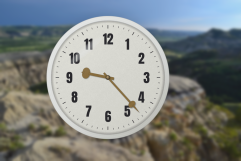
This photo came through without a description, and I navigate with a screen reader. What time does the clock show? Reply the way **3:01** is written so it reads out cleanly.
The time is **9:23**
